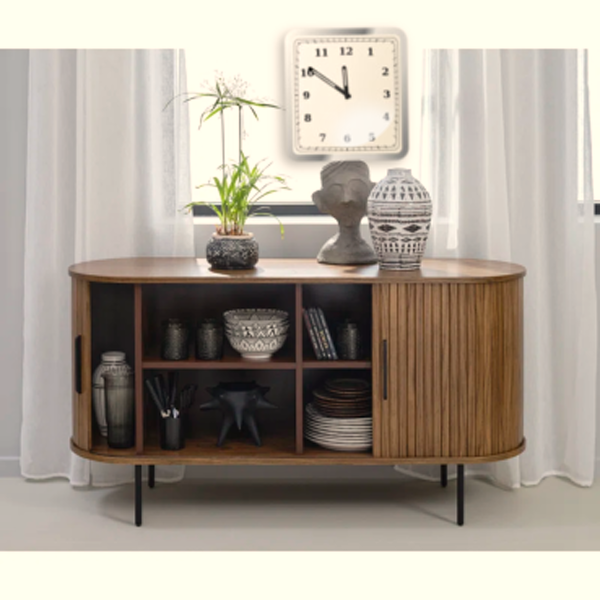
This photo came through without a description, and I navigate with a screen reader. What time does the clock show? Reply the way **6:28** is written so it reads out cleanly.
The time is **11:51**
